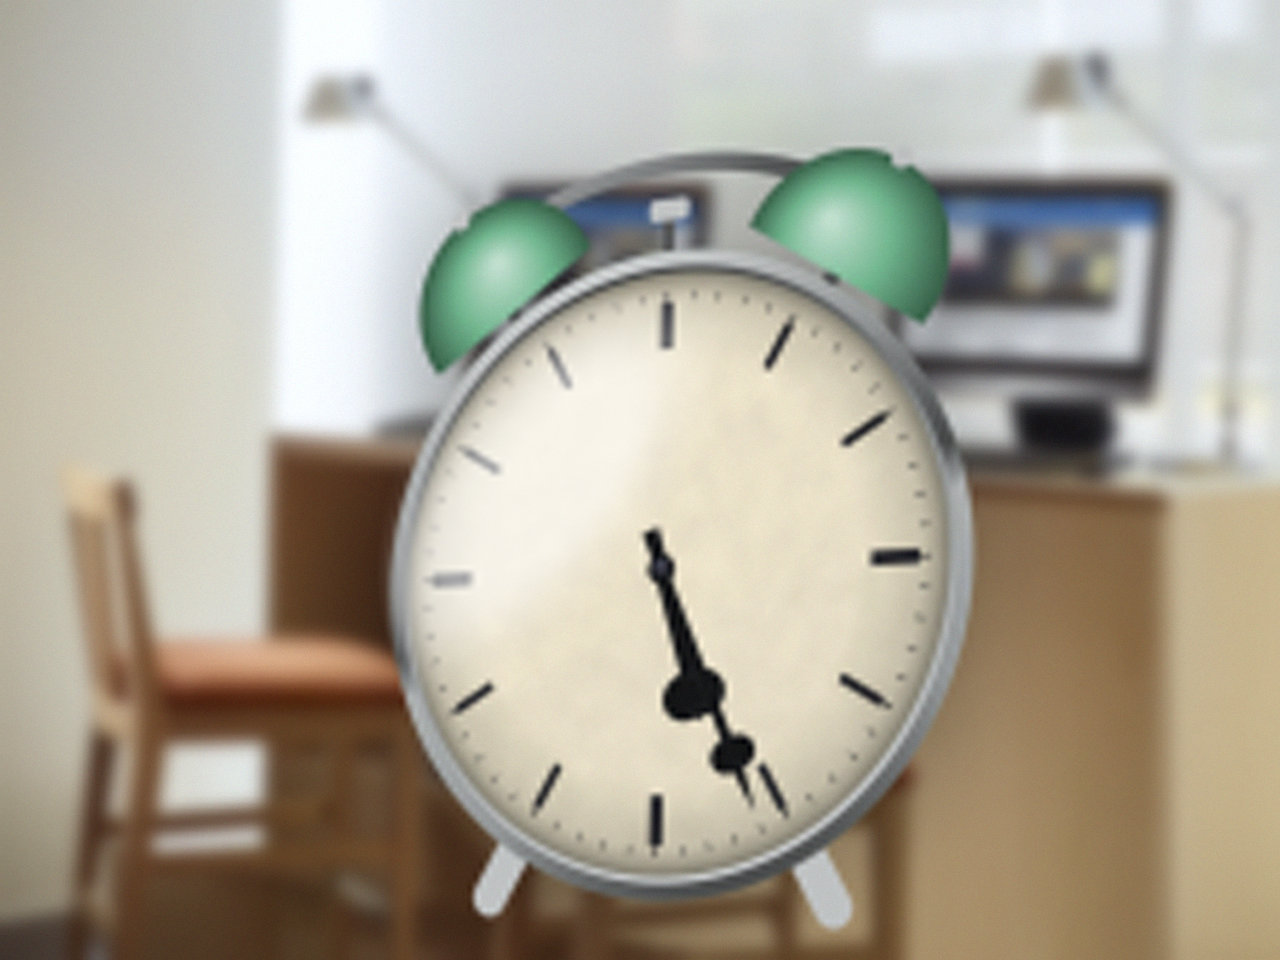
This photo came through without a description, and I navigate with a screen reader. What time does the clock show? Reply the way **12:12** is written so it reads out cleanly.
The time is **5:26**
